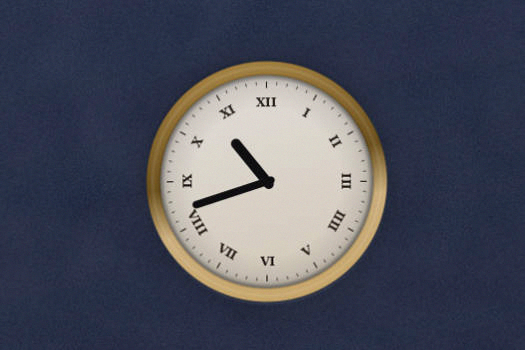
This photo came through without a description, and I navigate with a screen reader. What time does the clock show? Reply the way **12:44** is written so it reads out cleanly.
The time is **10:42**
